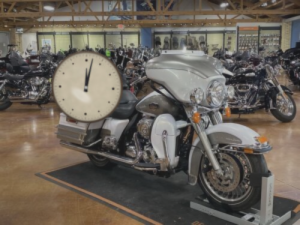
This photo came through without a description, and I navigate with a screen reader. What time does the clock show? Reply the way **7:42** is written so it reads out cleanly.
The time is **12:02**
